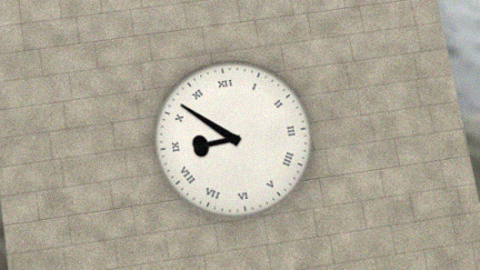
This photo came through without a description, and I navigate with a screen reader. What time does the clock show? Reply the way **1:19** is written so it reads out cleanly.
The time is **8:52**
